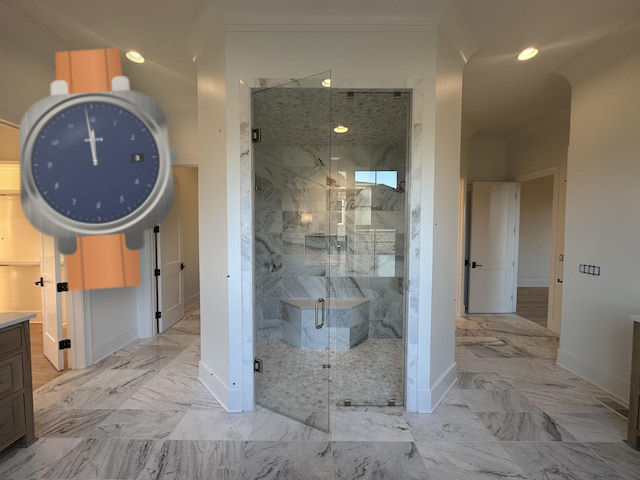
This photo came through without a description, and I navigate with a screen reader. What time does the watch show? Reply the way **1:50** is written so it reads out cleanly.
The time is **11:59**
